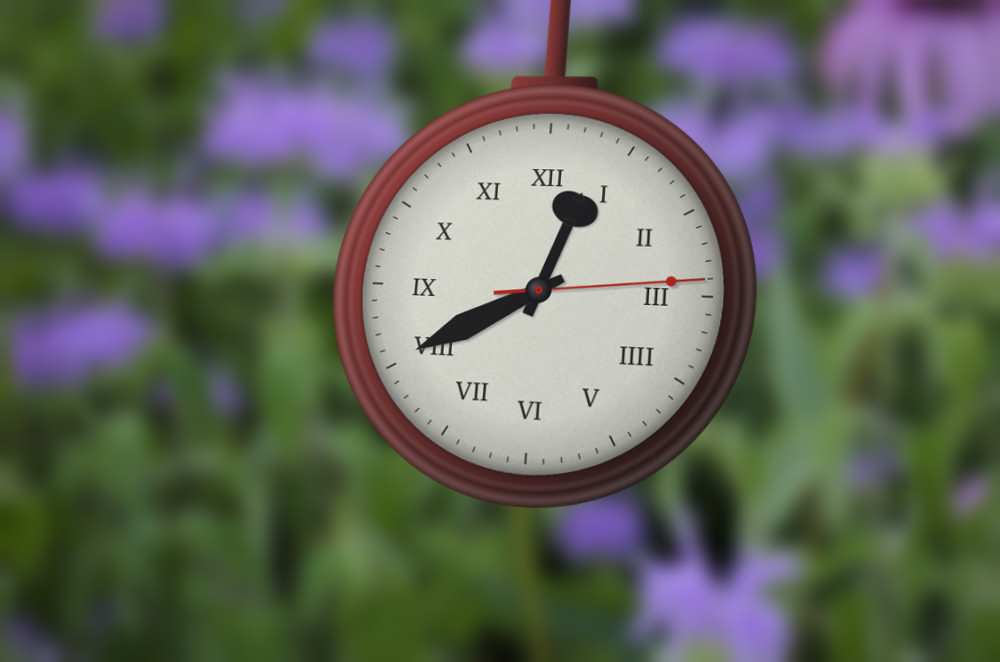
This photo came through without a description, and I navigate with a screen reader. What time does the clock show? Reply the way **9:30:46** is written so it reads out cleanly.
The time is **12:40:14**
